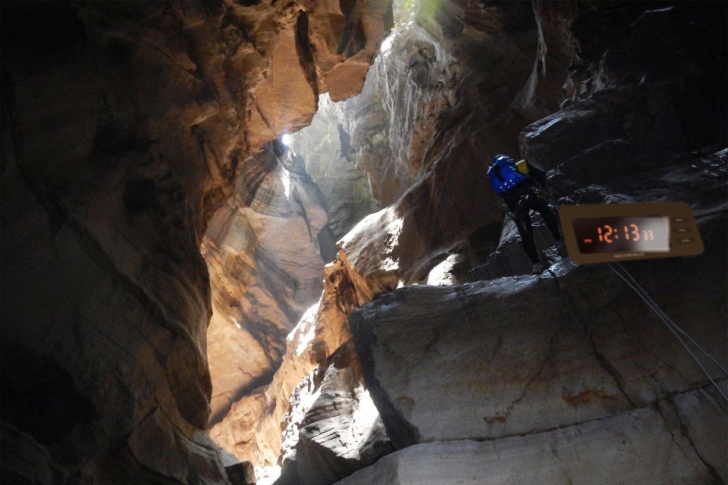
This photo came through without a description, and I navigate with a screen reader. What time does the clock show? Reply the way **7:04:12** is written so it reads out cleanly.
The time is **12:13:33**
